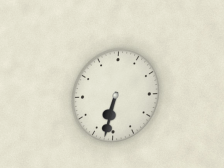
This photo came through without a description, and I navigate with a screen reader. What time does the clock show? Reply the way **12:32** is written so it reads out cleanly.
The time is **6:32**
